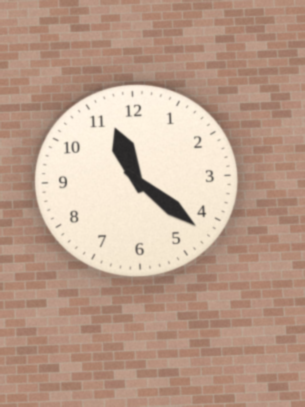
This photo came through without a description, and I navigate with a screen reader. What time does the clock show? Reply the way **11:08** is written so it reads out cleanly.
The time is **11:22**
